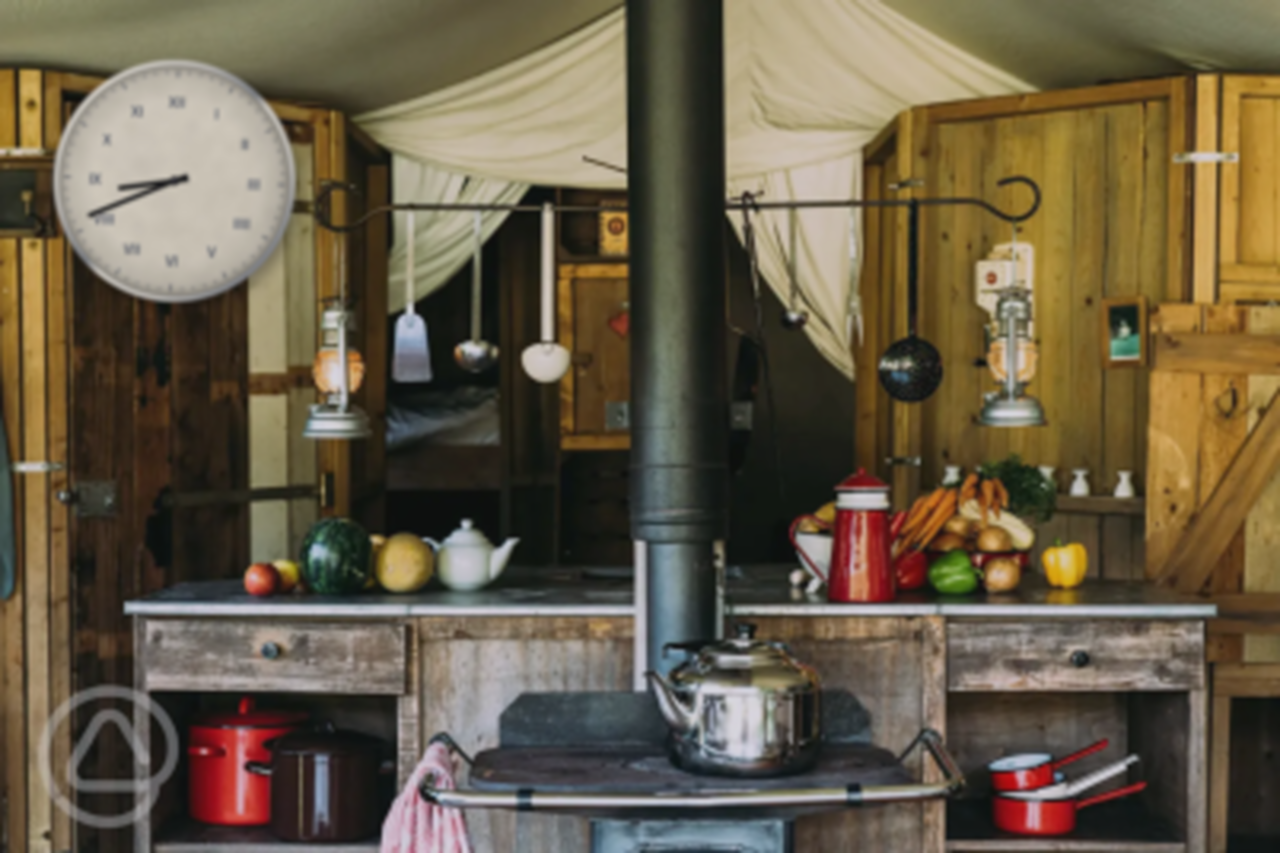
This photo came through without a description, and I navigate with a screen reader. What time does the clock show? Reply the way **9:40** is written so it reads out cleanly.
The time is **8:41**
